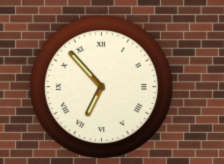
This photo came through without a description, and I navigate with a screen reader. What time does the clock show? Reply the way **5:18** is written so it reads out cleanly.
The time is **6:53**
